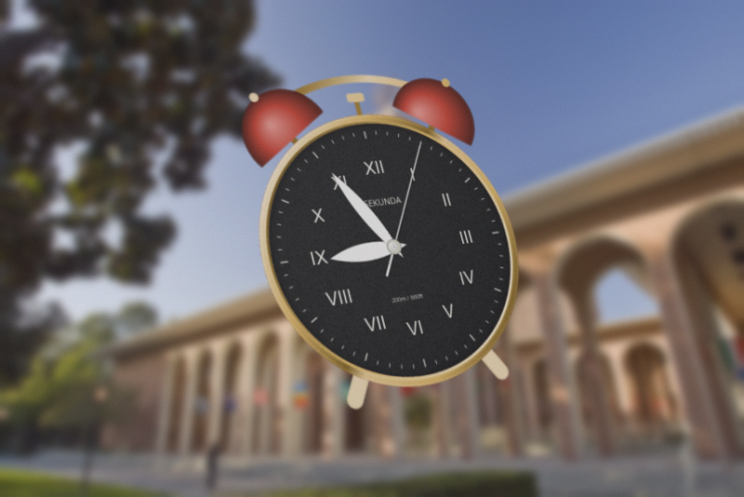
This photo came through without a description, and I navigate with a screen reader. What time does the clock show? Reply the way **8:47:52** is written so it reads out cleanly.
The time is **8:55:05**
